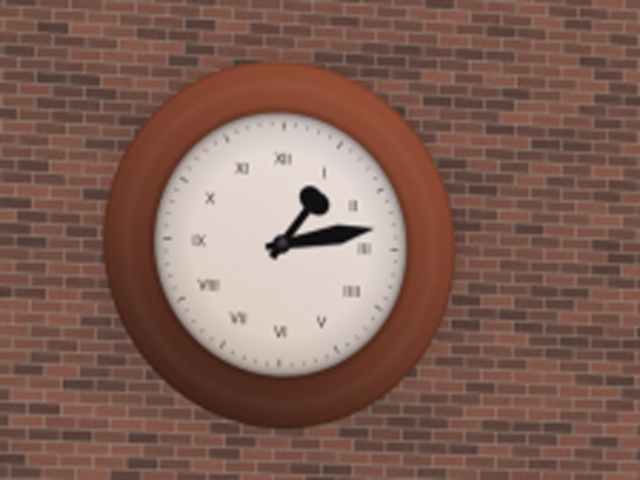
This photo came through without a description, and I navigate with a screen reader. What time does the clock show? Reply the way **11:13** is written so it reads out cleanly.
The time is **1:13**
